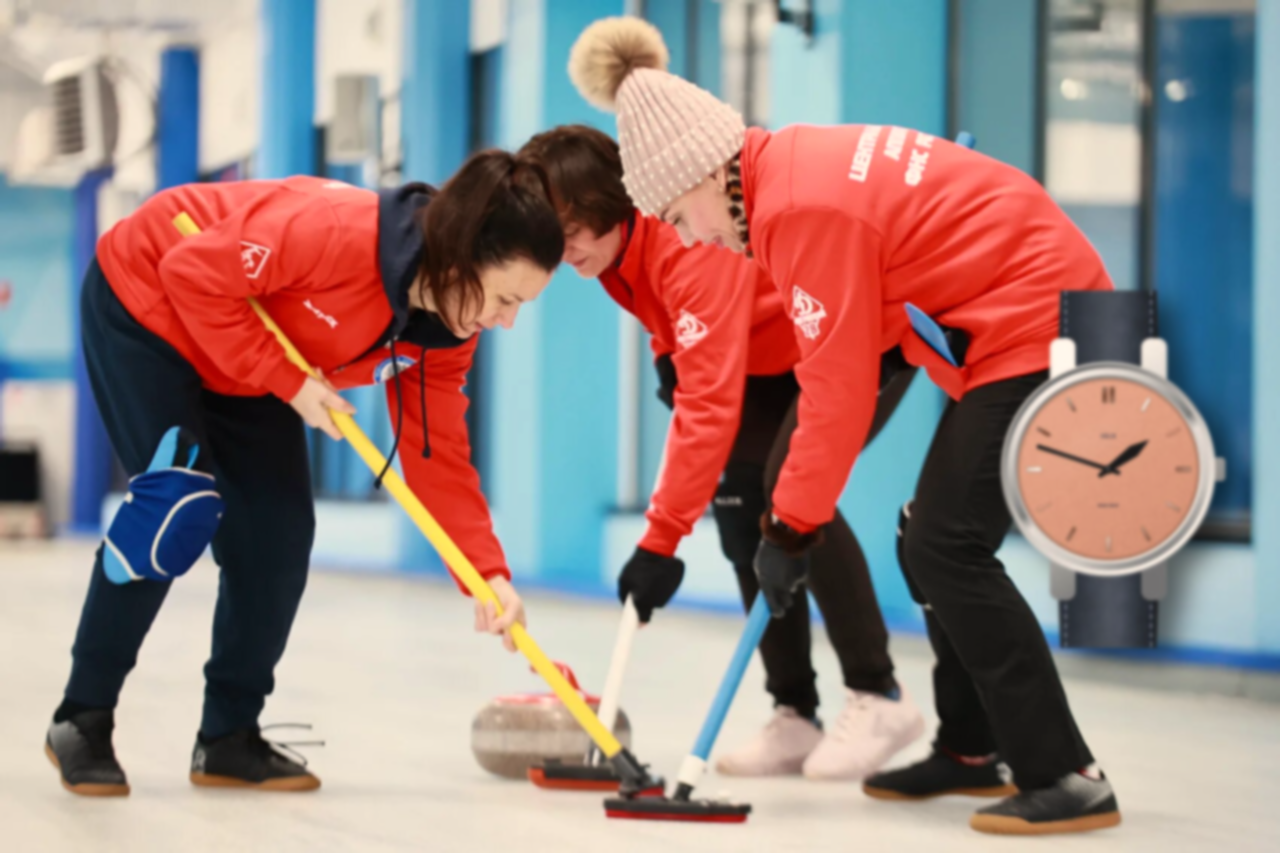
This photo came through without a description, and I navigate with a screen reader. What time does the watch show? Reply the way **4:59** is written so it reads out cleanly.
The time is **1:48**
